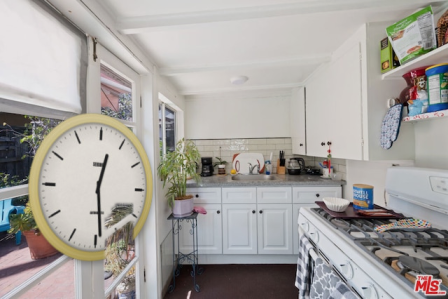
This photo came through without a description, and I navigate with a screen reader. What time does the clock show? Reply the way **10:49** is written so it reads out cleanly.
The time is **12:29**
